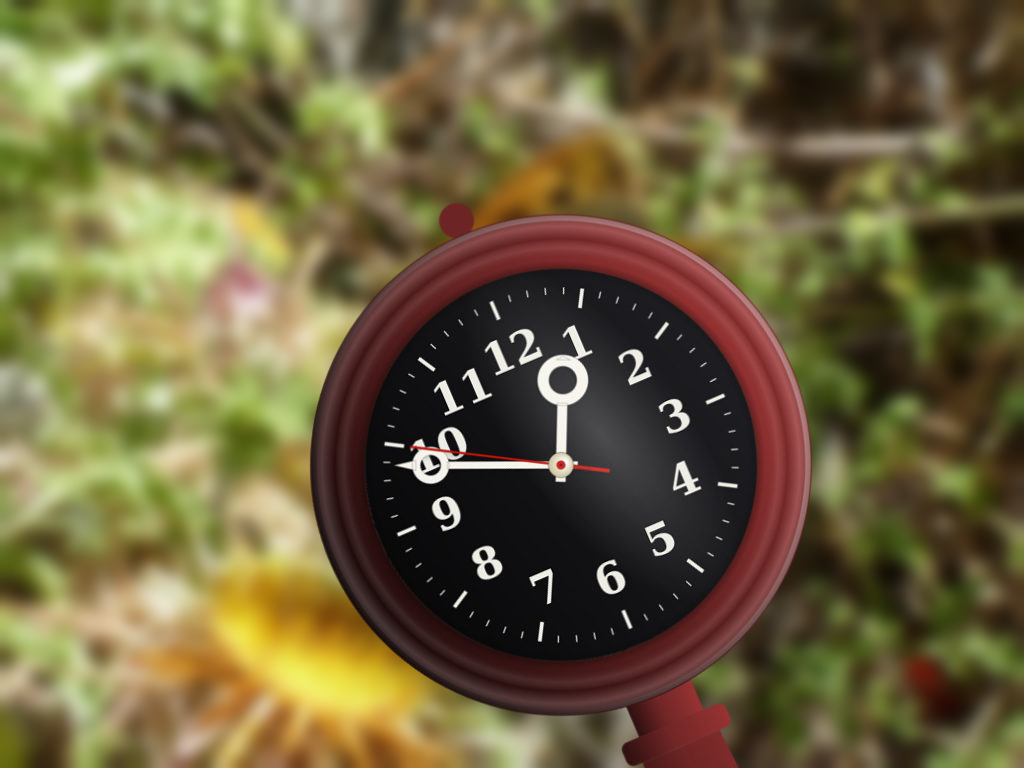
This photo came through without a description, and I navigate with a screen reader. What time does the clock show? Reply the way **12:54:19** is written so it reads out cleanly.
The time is **12:48:50**
